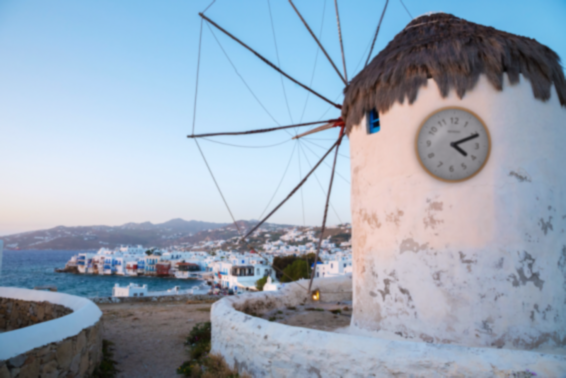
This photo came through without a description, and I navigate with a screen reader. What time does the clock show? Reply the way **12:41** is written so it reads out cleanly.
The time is **4:11**
